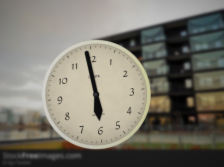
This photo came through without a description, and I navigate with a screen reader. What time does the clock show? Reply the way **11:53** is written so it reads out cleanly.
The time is **5:59**
